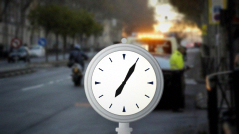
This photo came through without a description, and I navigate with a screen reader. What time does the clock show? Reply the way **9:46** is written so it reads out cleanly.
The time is **7:05**
